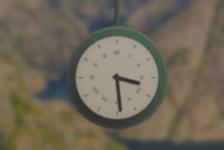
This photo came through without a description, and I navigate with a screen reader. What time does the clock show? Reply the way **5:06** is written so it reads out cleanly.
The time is **3:29**
